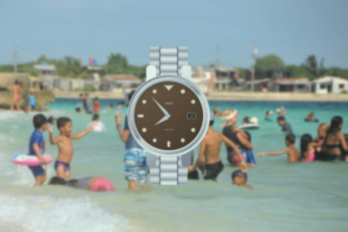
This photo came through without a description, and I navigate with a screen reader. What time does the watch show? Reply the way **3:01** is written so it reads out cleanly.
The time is **7:53**
